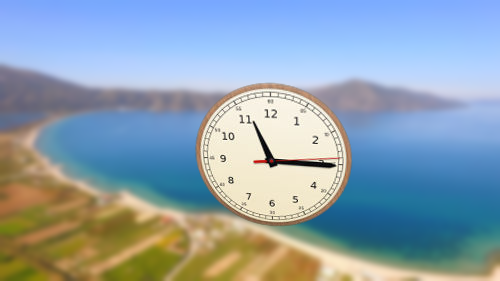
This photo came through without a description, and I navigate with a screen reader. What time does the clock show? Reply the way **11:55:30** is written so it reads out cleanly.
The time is **11:15:14**
